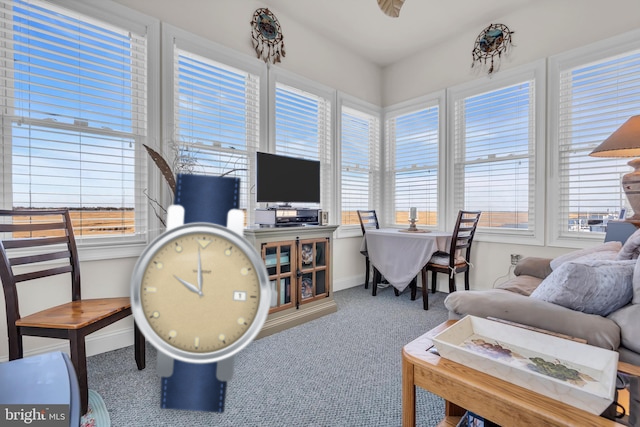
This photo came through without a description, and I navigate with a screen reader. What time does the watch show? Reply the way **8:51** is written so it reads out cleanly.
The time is **9:59**
